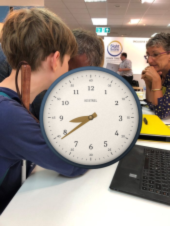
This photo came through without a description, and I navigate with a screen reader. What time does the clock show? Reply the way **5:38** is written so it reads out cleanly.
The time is **8:39**
